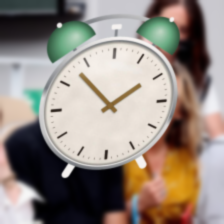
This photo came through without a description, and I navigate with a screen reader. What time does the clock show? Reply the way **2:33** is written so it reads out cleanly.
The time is **1:53**
